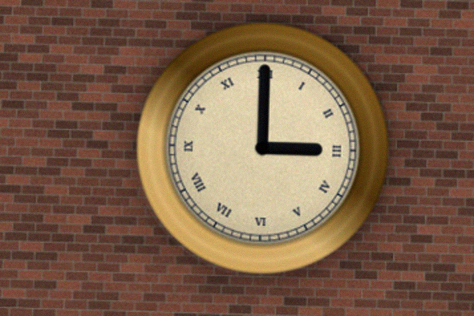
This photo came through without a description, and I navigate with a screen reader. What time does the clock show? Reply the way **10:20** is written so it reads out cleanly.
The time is **3:00**
